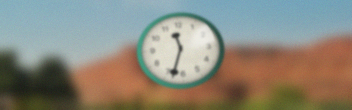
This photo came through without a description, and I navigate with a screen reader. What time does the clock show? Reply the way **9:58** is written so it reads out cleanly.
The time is **11:33**
